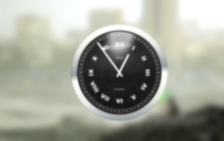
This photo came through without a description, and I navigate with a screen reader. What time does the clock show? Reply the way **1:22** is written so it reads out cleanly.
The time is **12:54**
